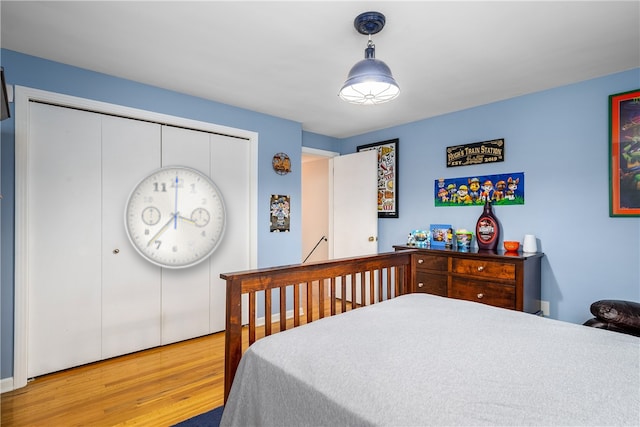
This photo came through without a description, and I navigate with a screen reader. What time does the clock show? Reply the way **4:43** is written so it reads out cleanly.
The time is **3:37**
